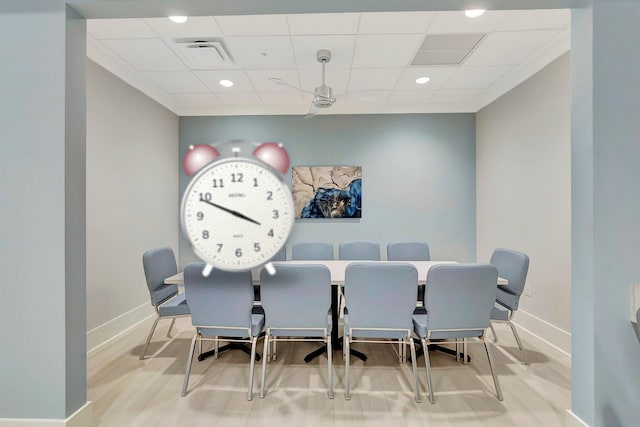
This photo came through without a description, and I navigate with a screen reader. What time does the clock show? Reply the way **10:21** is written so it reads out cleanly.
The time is **3:49**
